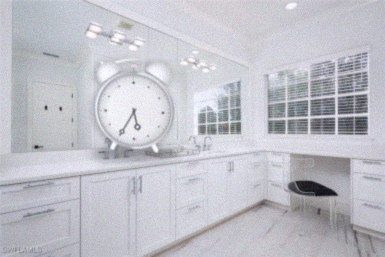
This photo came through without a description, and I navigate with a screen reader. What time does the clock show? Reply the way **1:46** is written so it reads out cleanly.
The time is **5:35**
